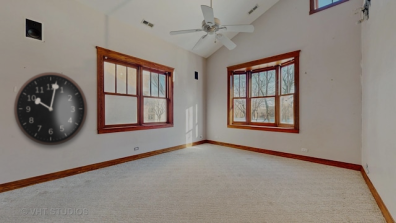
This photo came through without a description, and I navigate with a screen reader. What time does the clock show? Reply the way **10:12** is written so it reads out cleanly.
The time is **10:02**
